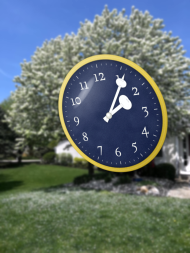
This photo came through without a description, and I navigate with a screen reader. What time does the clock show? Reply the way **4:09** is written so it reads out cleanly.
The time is **2:06**
